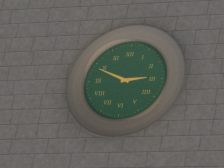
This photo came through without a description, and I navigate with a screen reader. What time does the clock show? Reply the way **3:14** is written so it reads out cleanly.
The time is **2:49**
